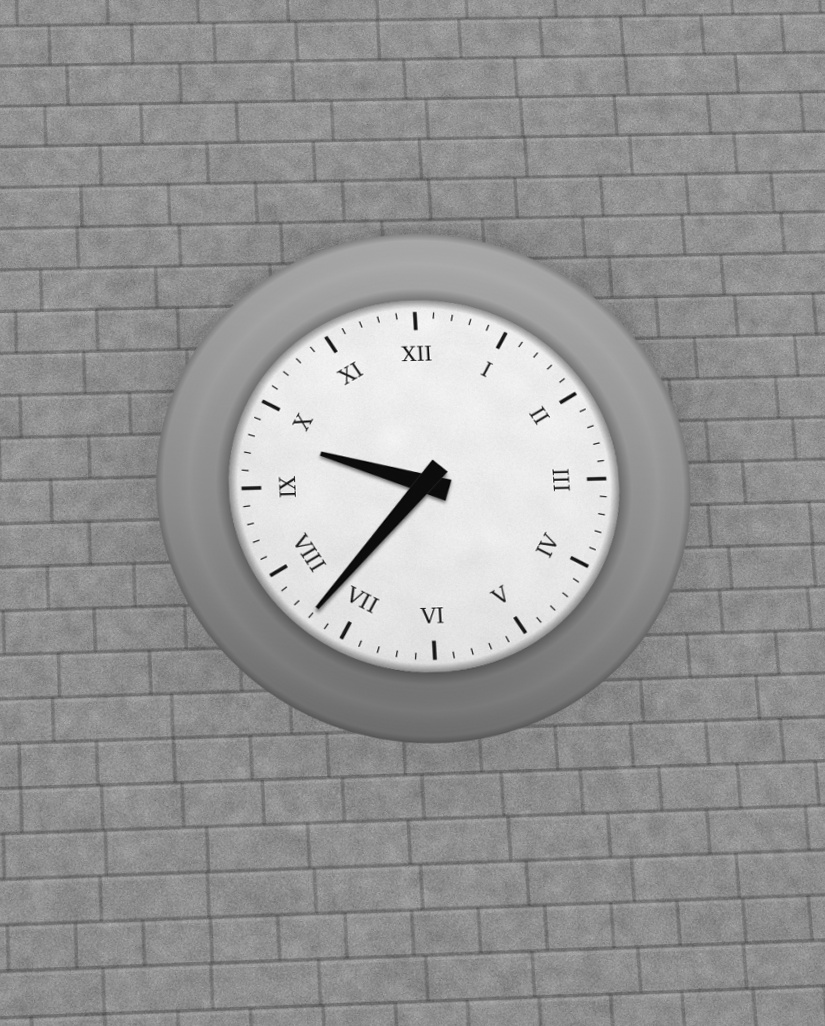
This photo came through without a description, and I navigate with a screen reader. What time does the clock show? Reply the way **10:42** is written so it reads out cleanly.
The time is **9:37**
